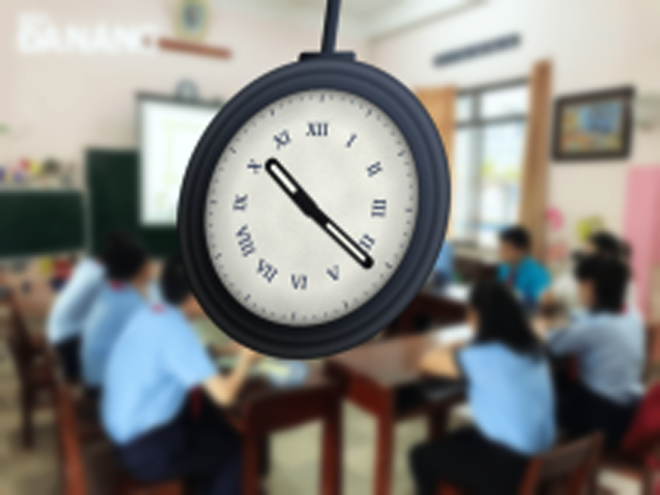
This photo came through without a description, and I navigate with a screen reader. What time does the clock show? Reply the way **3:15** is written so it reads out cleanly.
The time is **10:21**
